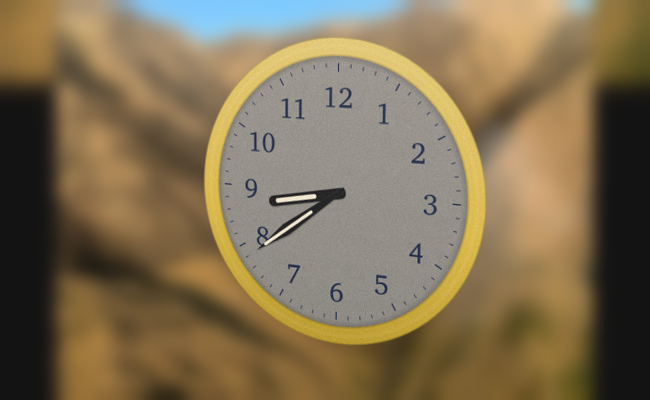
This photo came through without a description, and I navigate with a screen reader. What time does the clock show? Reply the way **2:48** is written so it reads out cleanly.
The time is **8:39**
